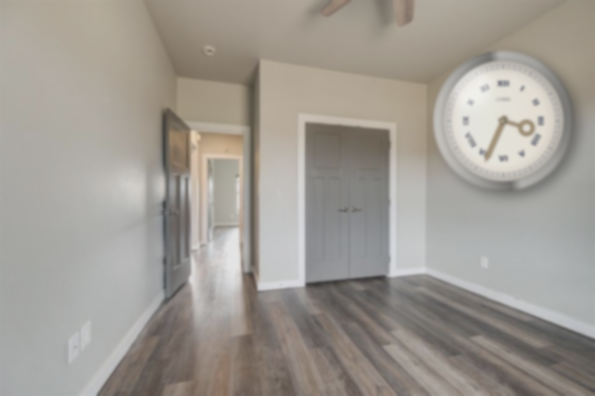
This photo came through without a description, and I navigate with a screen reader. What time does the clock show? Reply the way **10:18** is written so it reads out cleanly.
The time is **3:34**
